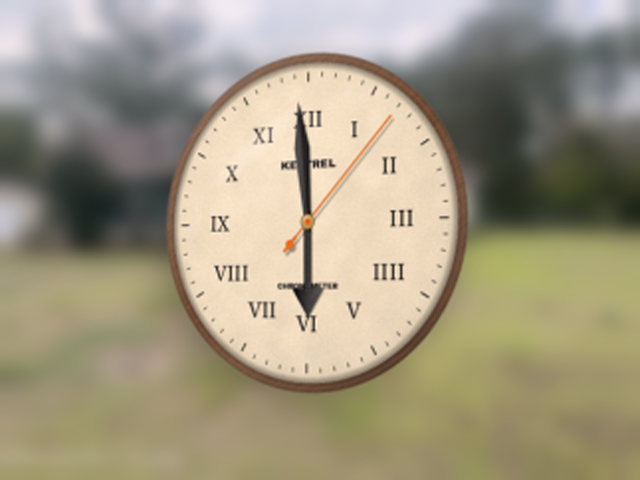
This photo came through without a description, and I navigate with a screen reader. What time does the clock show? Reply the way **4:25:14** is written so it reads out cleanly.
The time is **5:59:07**
